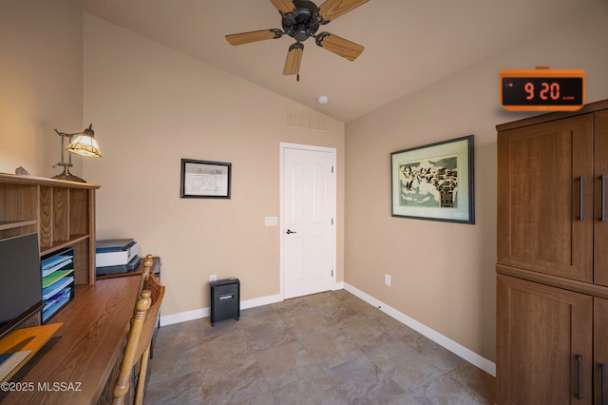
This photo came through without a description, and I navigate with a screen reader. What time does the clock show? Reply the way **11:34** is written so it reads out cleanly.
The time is **9:20**
